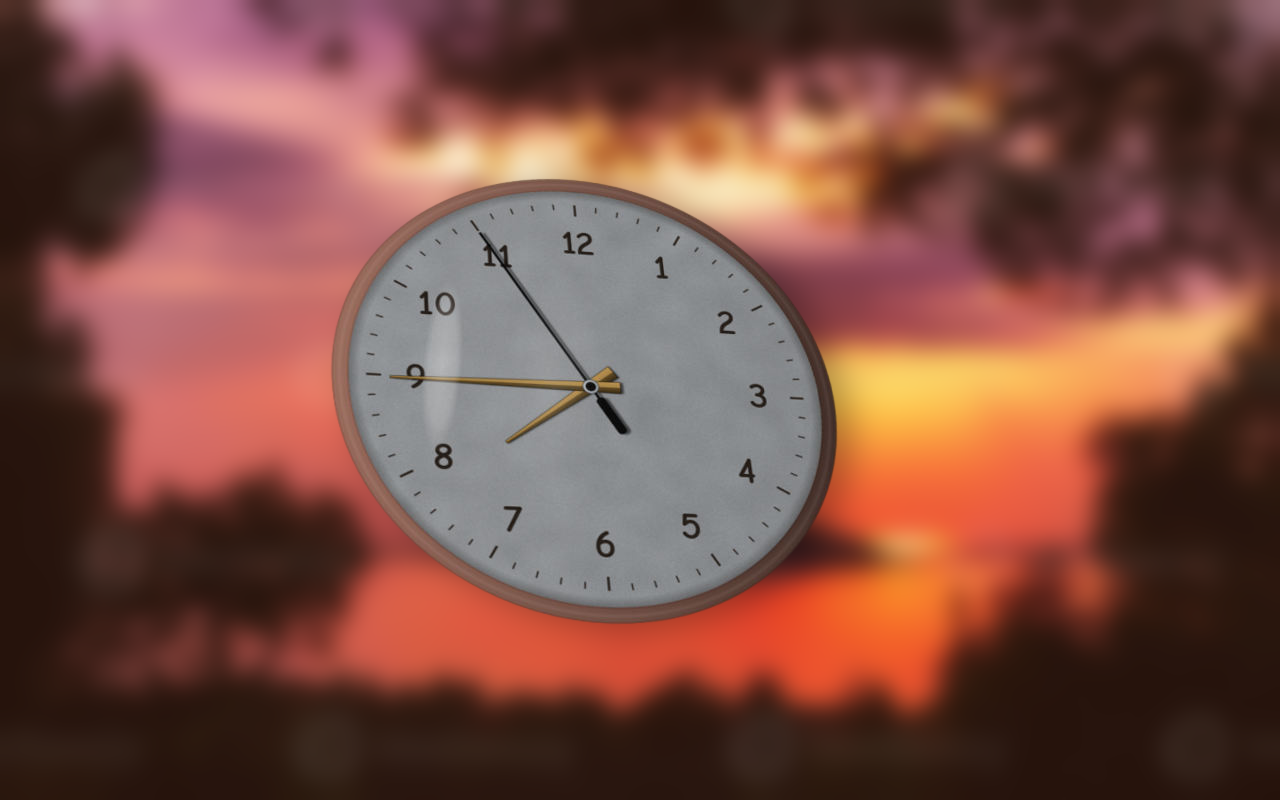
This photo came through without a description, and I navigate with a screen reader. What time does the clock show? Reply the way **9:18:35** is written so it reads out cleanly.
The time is **7:44:55**
